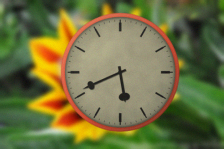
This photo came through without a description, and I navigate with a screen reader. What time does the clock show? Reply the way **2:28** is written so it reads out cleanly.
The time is **5:41**
